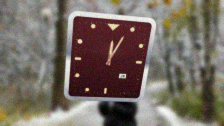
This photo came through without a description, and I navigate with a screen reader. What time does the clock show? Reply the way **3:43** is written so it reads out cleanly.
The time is **12:04**
